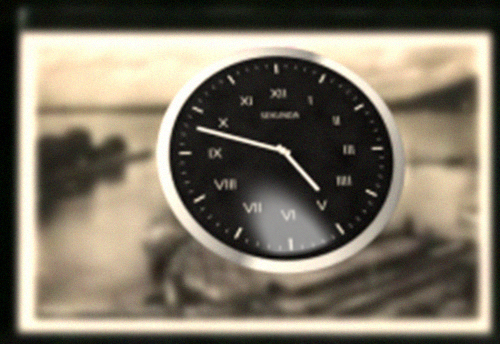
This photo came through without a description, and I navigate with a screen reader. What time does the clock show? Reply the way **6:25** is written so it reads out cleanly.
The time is **4:48**
